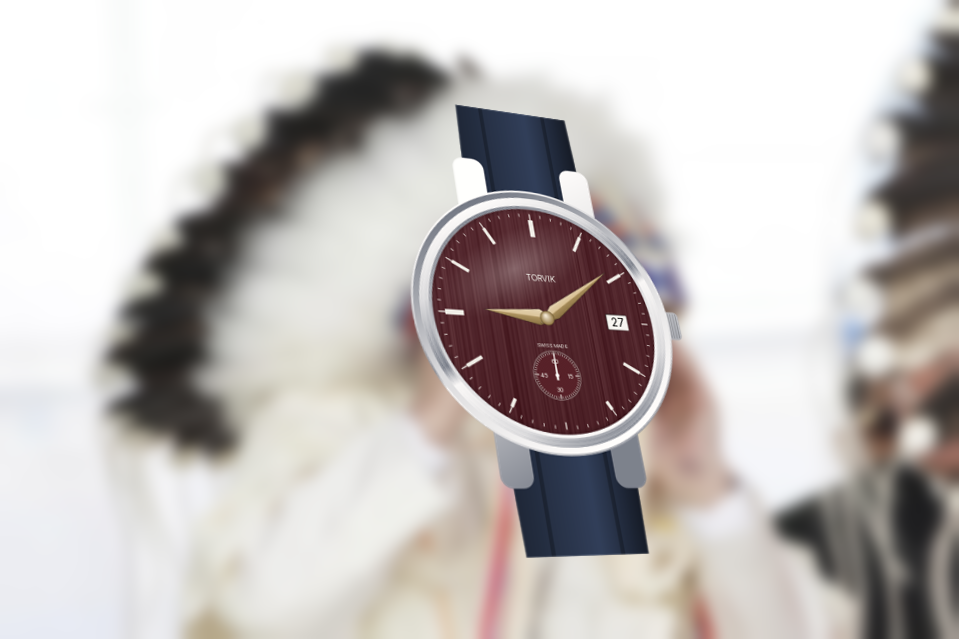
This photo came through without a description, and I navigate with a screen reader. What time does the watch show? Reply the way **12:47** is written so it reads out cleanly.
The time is **9:09**
